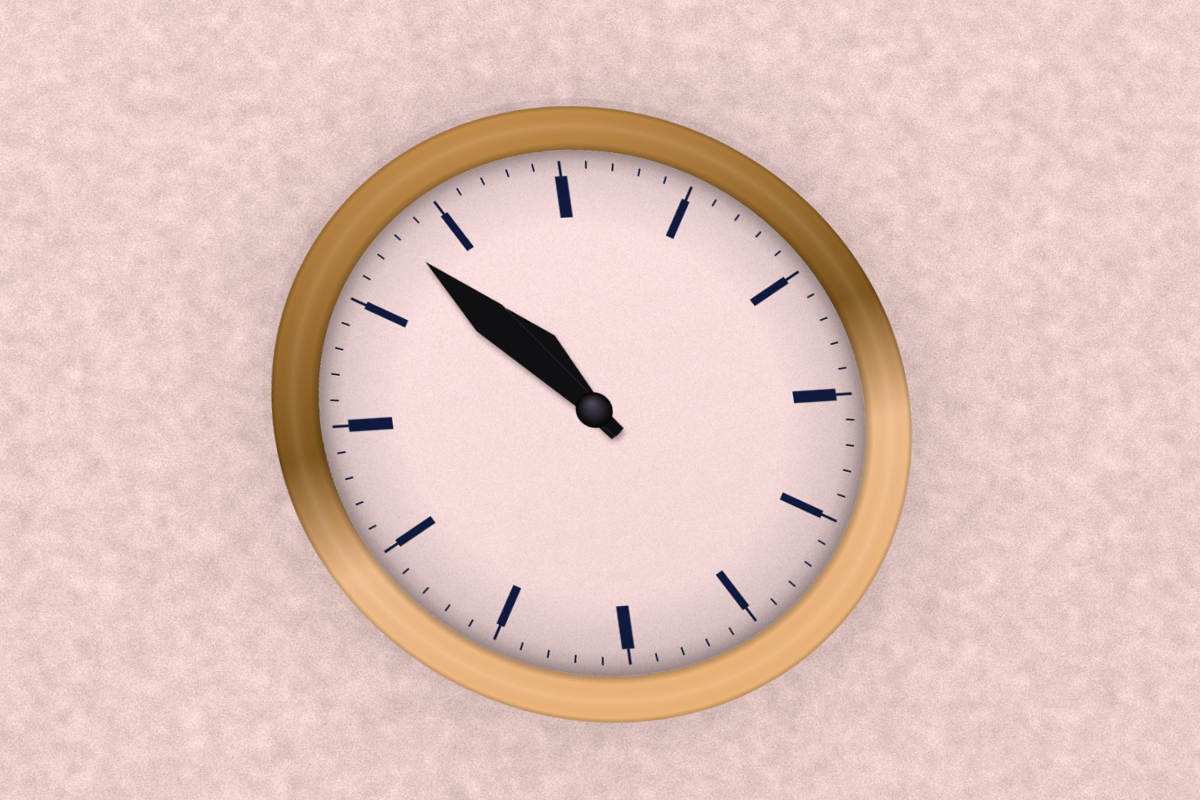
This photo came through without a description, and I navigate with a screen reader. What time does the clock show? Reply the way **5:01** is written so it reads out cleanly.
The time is **10:53**
